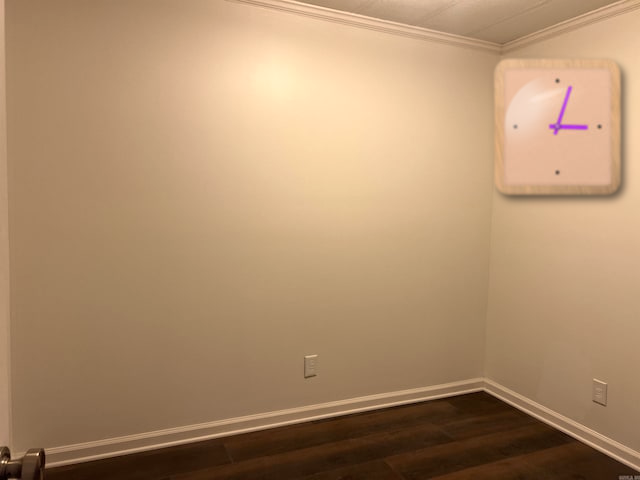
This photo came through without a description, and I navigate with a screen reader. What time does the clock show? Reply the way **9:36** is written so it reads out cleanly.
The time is **3:03**
